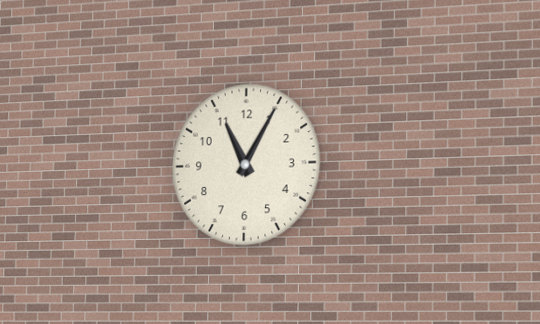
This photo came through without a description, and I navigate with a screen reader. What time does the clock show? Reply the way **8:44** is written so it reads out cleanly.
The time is **11:05**
